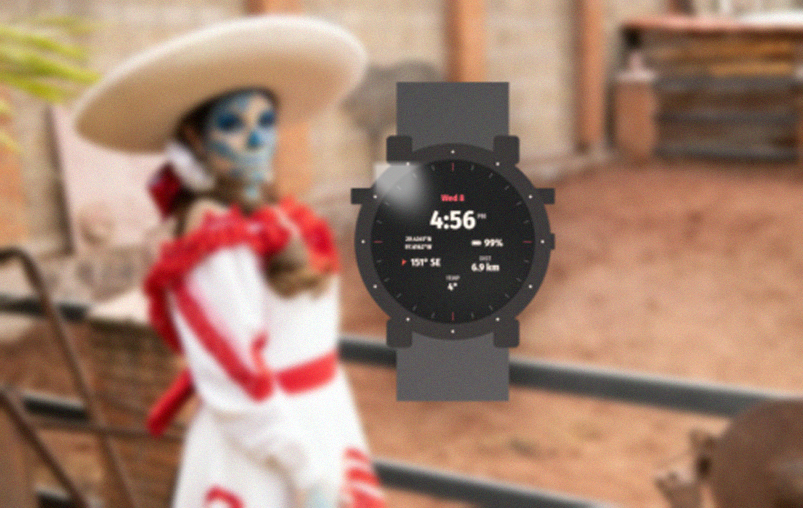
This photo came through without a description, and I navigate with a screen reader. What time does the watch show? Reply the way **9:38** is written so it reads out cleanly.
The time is **4:56**
